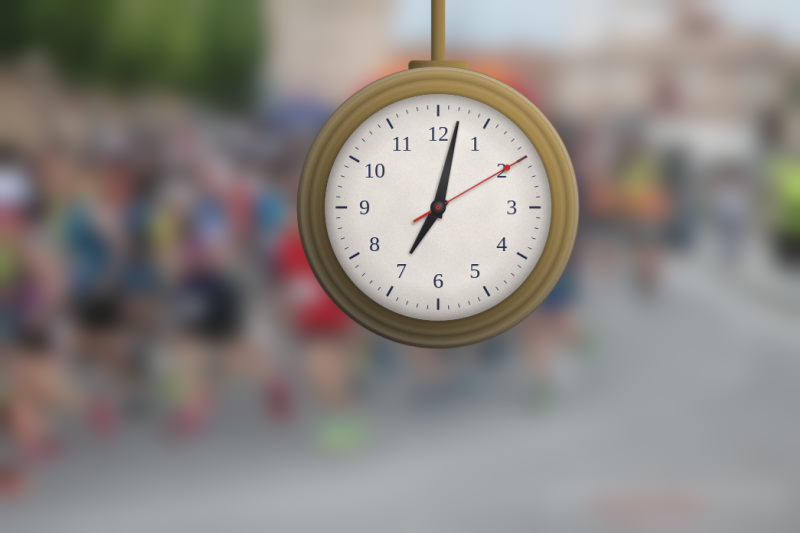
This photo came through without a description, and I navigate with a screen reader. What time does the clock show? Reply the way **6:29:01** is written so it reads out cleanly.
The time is **7:02:10**
